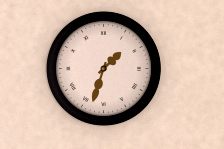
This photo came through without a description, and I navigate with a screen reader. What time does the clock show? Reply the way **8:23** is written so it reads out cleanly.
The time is **1:33**
